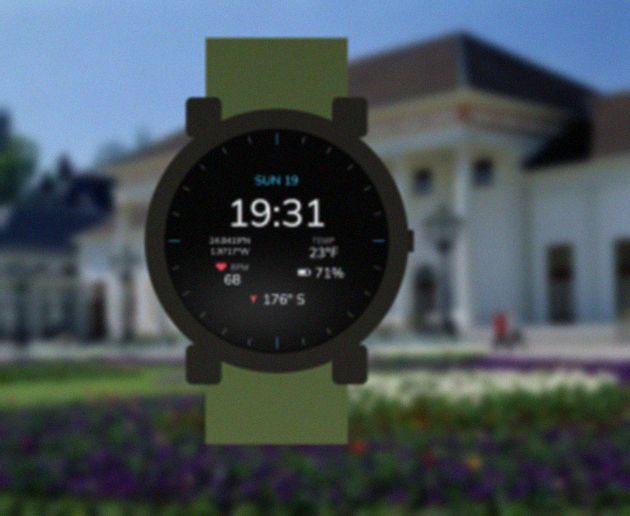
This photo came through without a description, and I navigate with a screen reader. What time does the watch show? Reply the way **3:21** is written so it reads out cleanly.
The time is **19:31**
